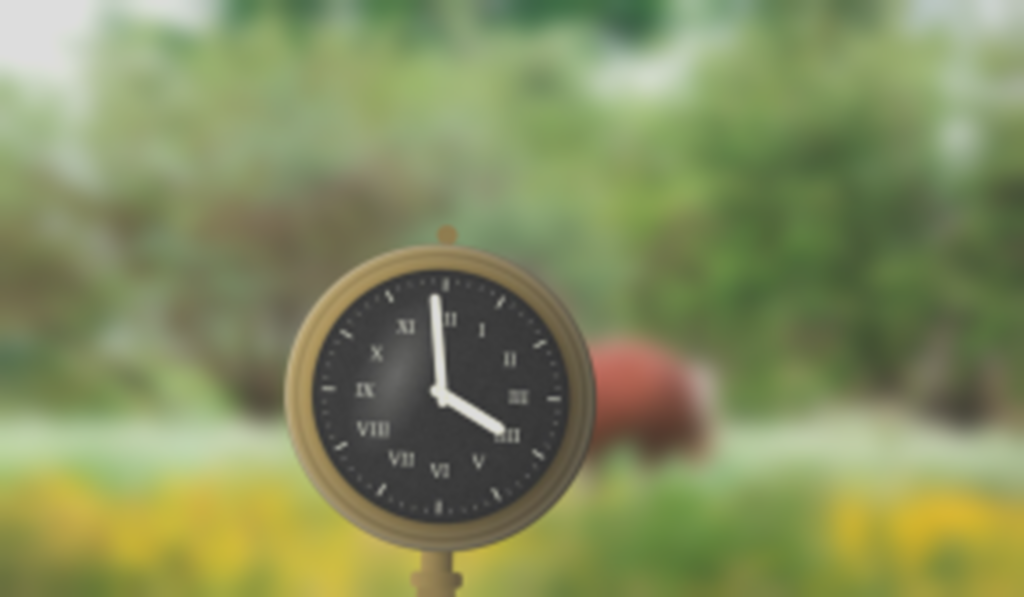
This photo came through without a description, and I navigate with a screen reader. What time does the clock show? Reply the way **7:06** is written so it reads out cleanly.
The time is **3:59**
